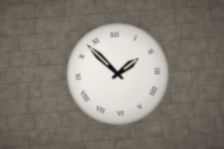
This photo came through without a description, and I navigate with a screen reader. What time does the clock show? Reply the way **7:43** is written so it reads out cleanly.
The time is **1:53**
